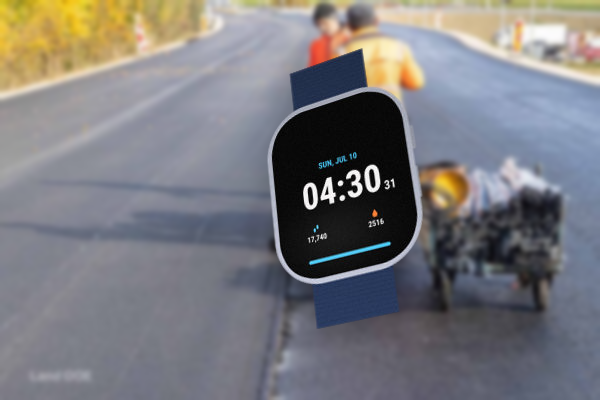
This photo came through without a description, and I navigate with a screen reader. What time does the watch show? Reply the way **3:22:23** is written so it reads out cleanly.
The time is **4:30:31**
